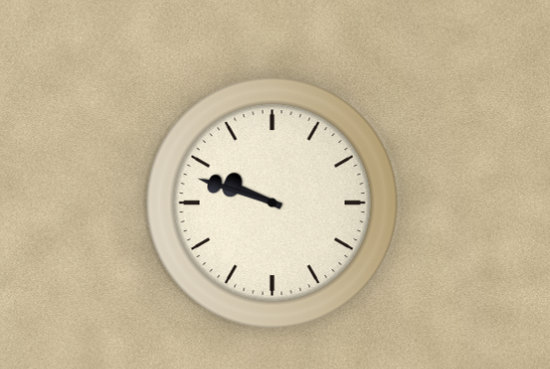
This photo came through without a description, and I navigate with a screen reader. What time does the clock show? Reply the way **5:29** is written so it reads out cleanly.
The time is **9:48**
